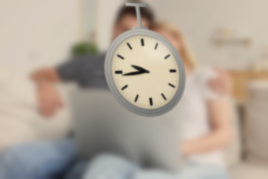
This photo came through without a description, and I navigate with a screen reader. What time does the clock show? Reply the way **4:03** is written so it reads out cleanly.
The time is **9:44**
